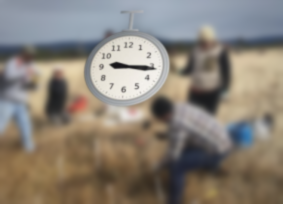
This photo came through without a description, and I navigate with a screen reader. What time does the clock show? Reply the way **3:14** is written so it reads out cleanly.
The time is **9:16**
